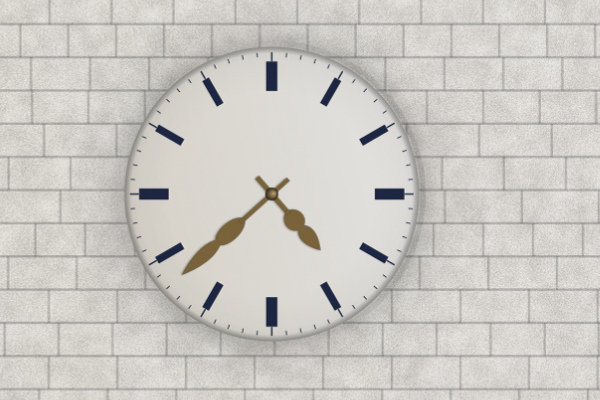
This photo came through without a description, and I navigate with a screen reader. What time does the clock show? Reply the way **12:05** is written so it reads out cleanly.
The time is **4:38**
